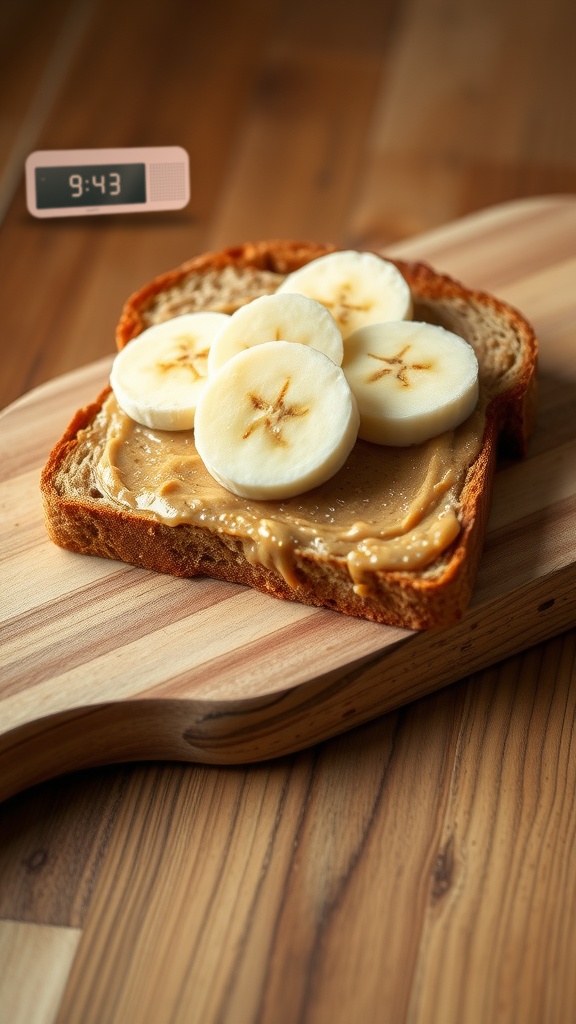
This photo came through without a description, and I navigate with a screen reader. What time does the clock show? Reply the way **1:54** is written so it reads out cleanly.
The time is **9:43**
